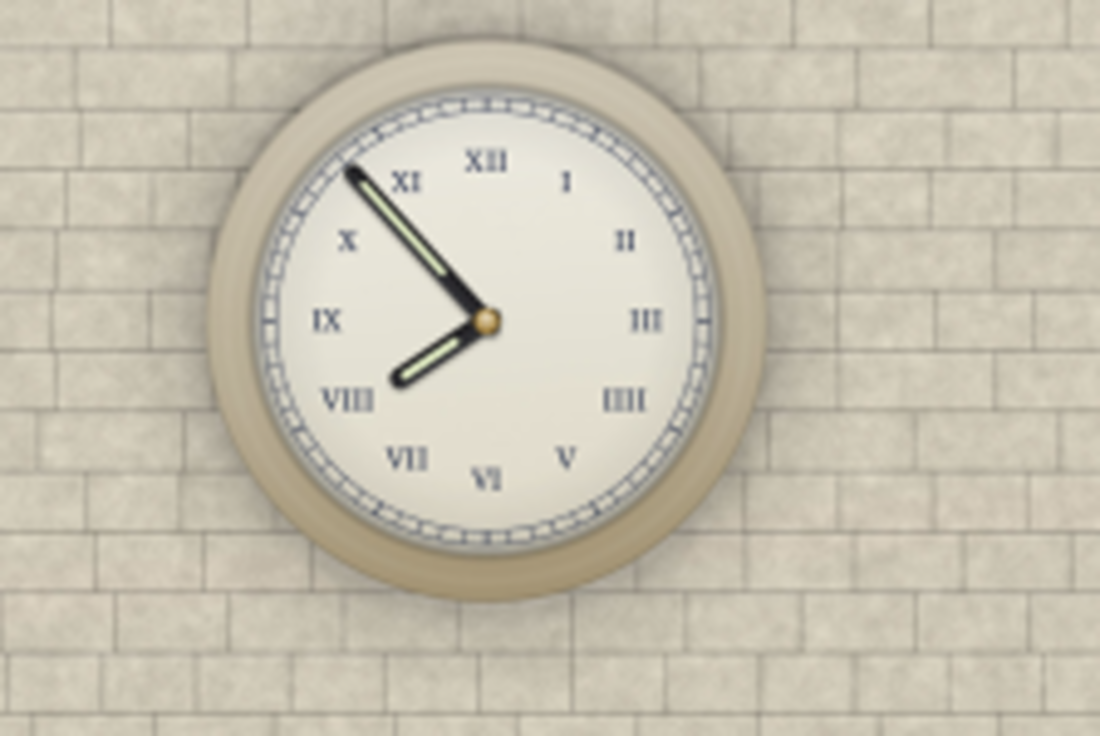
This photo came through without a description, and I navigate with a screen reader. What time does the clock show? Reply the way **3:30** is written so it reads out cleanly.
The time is **7:53**
